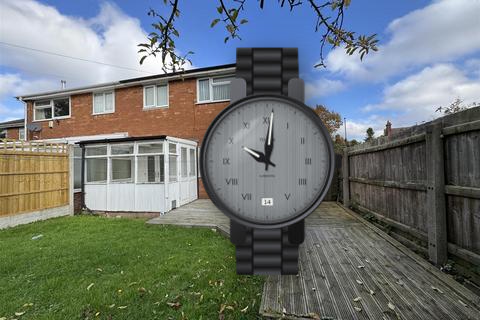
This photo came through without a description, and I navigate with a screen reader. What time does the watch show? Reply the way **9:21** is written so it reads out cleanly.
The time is **10:01**
